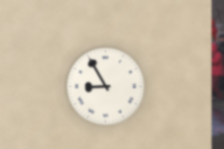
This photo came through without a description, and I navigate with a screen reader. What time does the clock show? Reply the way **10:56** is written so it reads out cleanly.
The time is **8:55**
